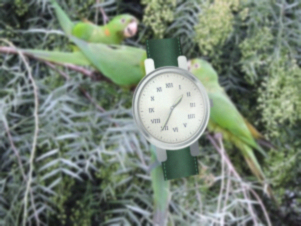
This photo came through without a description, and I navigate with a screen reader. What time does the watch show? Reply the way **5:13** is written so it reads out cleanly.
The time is **1:36**
